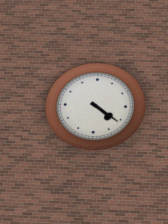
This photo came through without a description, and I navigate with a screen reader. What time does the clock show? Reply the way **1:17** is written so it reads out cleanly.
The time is **4:21**
